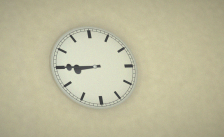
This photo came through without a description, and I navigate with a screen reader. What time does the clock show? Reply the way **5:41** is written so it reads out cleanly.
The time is **8:45**
